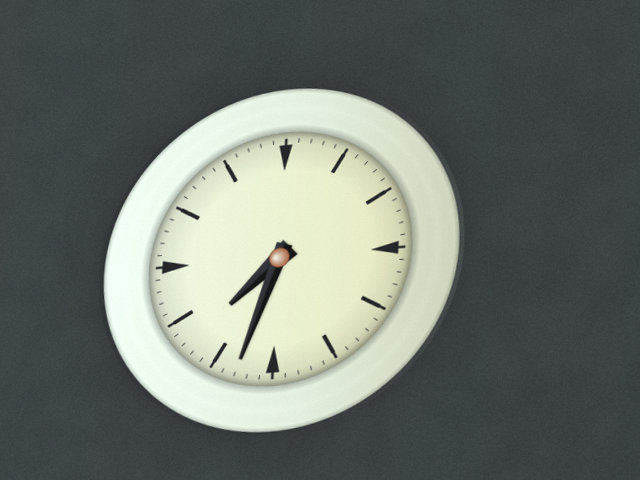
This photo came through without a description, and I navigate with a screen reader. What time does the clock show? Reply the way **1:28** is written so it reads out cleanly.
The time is **7:33**
